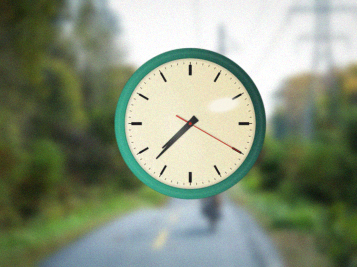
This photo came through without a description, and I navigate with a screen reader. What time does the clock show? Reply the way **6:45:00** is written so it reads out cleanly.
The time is **7:37:20**
